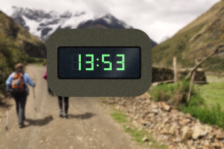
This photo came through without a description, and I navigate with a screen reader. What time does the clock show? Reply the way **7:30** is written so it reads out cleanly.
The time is **13:53**
